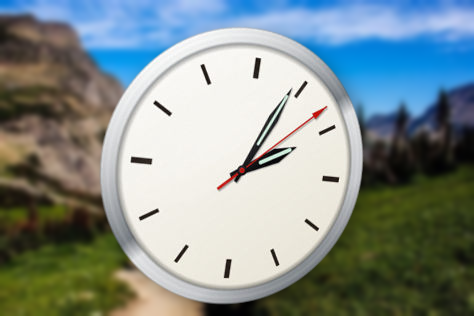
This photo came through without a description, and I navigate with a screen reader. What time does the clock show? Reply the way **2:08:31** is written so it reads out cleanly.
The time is **2:04:08**
